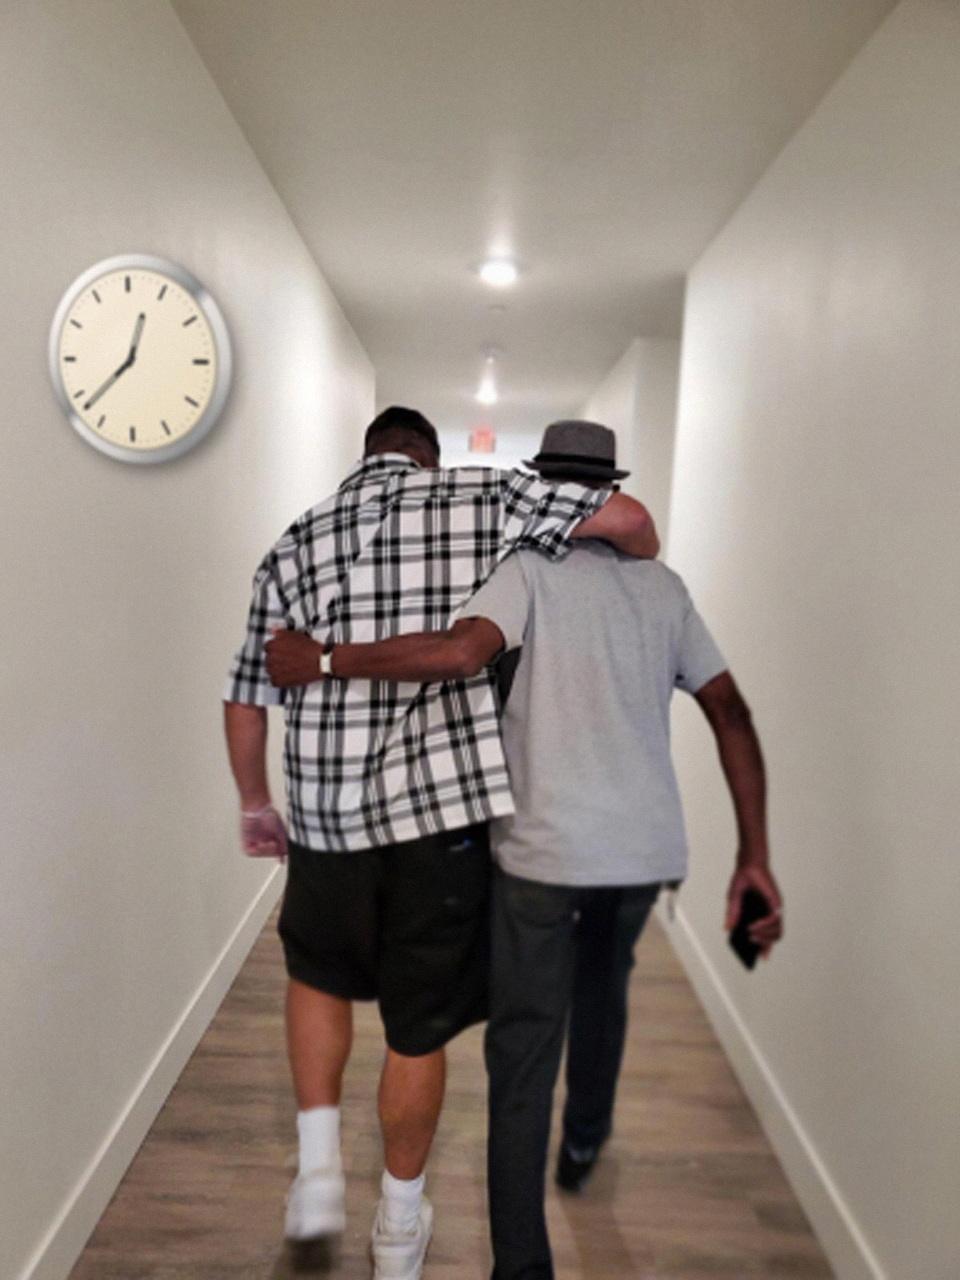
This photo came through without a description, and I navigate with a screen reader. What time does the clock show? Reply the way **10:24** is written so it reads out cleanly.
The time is **12:38**
